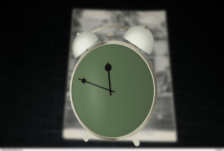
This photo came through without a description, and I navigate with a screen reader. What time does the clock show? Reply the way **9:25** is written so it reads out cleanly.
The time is **11:48**
